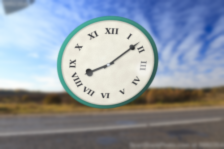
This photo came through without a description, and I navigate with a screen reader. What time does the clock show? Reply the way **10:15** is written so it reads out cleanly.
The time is **8:08**
